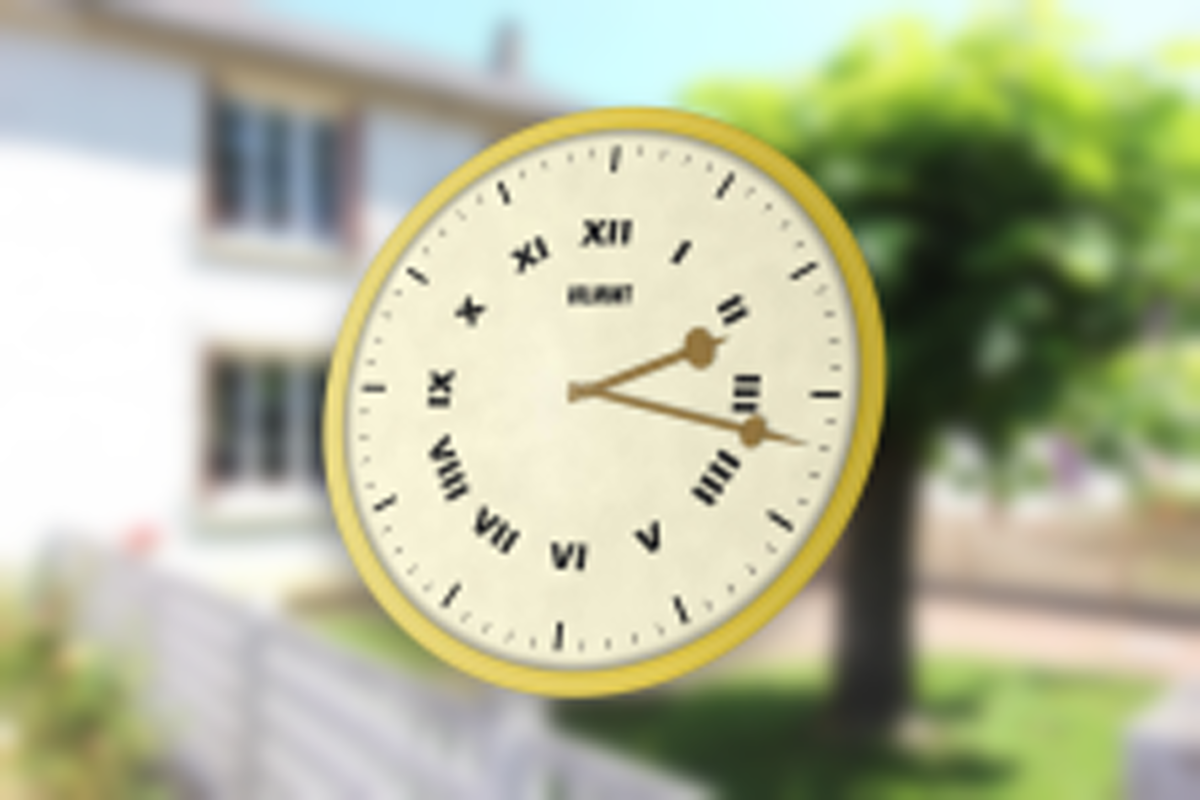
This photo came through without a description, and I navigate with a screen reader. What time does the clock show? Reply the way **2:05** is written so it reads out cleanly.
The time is **2:17**
